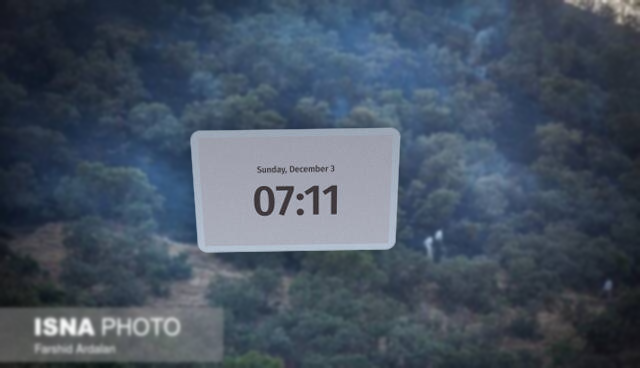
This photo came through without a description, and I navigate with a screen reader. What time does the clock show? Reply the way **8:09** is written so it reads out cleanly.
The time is **7:11**
